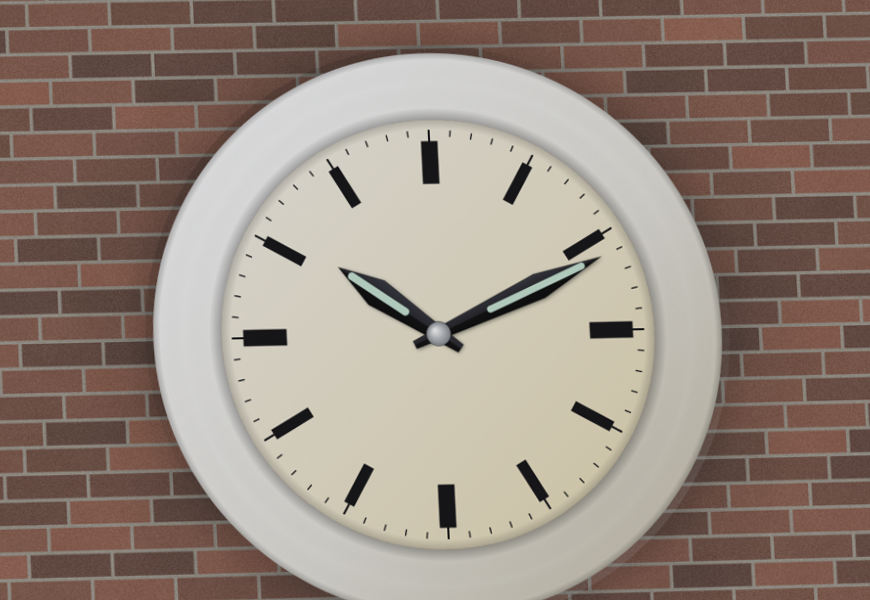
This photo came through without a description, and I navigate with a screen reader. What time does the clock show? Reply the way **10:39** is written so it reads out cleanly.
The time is **10:11**
